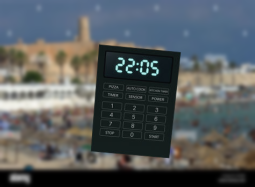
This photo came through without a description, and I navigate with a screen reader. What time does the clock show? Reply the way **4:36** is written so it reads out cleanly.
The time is **22:05**
